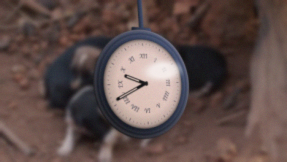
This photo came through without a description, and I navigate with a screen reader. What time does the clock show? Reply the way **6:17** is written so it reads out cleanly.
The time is **9:41**
